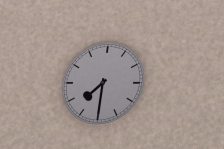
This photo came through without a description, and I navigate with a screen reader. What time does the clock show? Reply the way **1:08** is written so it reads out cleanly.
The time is **7:30**
